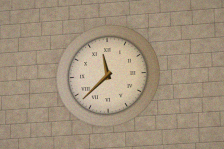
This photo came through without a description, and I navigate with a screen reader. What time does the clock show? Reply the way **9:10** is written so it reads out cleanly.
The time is **11:38**
